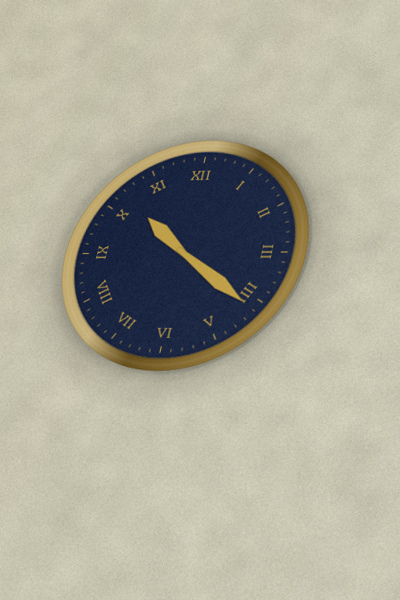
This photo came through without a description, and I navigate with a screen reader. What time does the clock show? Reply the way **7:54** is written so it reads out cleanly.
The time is **10:21**
